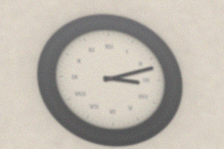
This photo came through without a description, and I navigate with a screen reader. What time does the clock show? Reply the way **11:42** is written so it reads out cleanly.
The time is **3:12**
